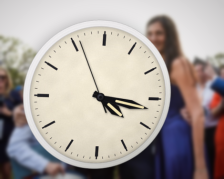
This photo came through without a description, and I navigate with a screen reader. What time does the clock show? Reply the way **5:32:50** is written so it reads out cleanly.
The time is **4:16:56**
